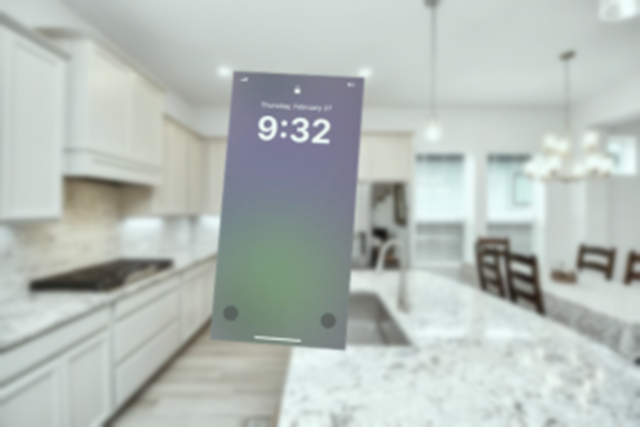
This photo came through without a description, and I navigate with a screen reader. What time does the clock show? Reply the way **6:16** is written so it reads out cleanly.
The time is **9:32**
